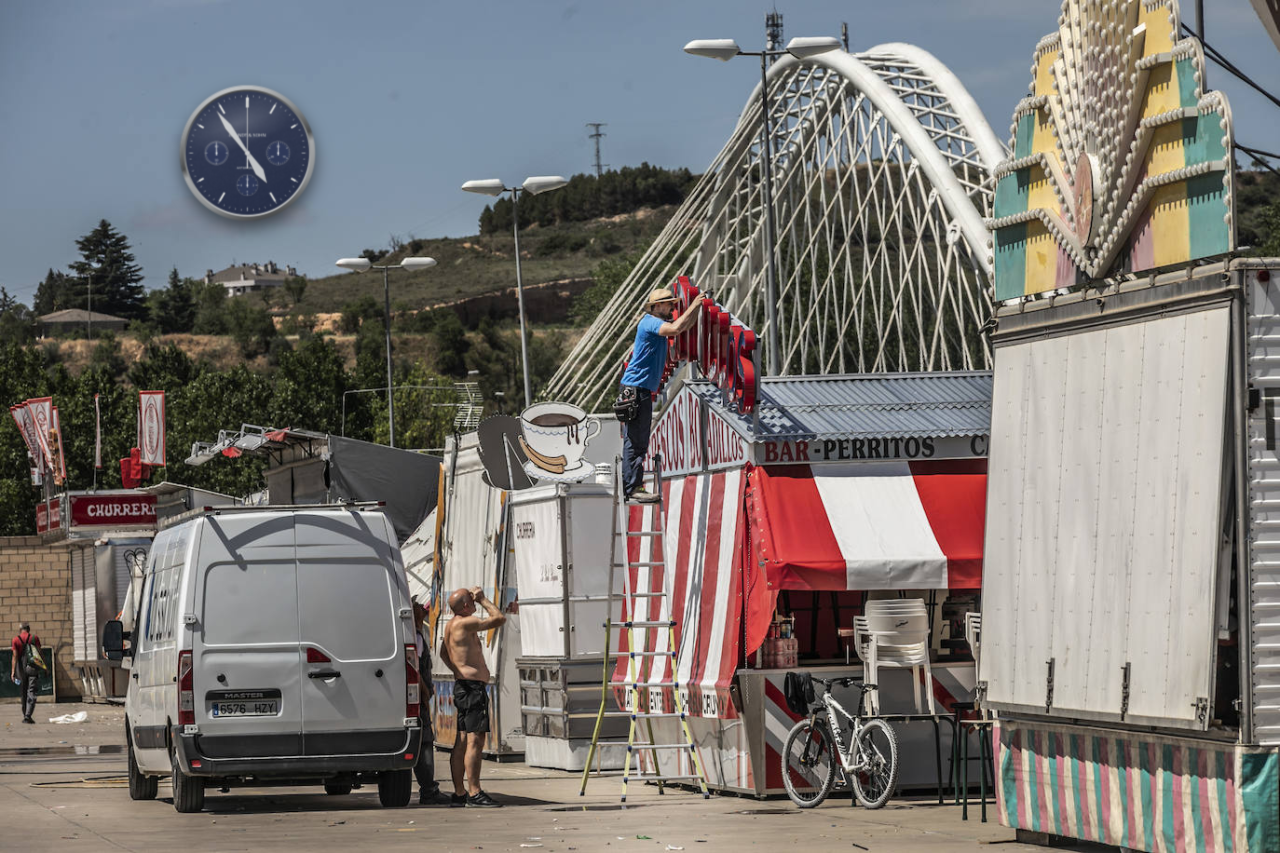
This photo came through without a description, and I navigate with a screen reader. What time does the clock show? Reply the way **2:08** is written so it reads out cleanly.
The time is **4:54**
